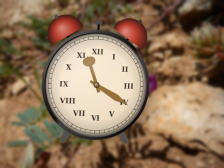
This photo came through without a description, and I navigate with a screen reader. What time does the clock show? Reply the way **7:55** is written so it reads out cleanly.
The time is **11:20**
